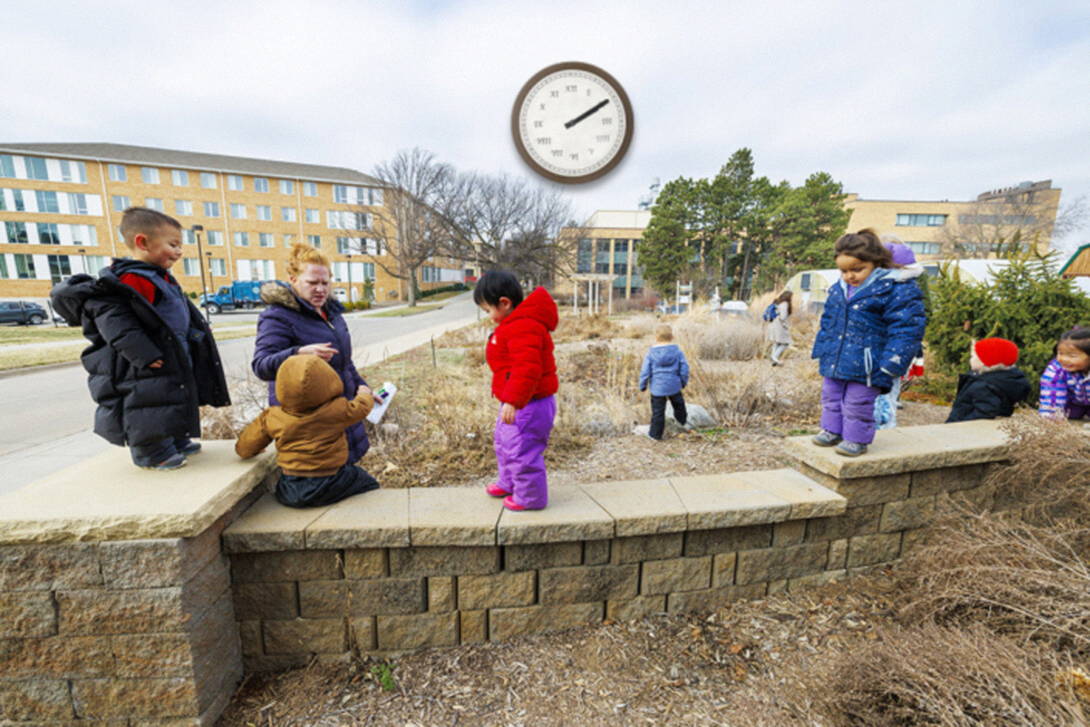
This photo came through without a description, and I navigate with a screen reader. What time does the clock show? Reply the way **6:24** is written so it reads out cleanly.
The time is **2:10**
